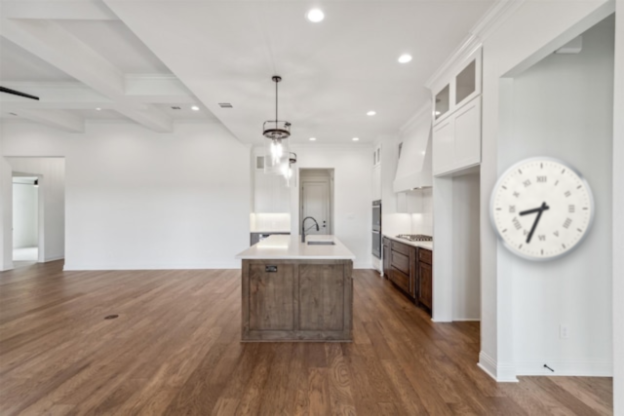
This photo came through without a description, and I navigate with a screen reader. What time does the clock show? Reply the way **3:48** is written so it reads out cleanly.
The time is **8:34**
